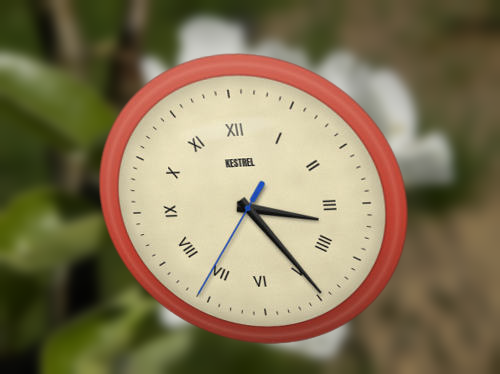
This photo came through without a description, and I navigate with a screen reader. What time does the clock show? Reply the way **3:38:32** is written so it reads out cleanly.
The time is **3:24:36**
